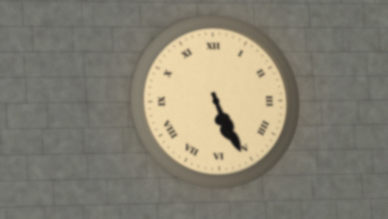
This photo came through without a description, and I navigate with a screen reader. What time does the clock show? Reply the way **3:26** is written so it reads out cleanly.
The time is **5:26**
